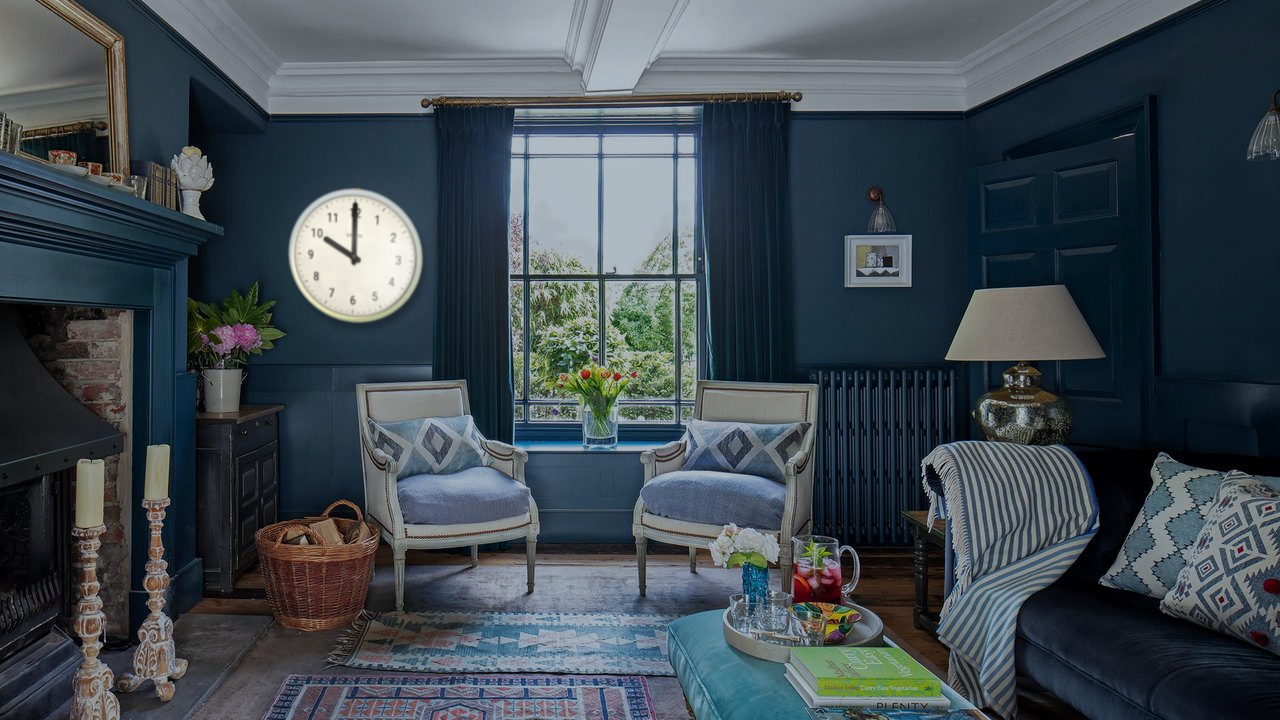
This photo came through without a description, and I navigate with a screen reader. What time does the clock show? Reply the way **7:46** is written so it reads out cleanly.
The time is **10:00**
